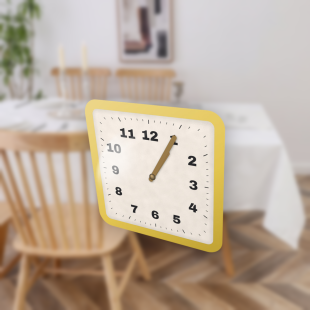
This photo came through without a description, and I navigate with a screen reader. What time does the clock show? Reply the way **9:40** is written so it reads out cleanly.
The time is **1:05**
